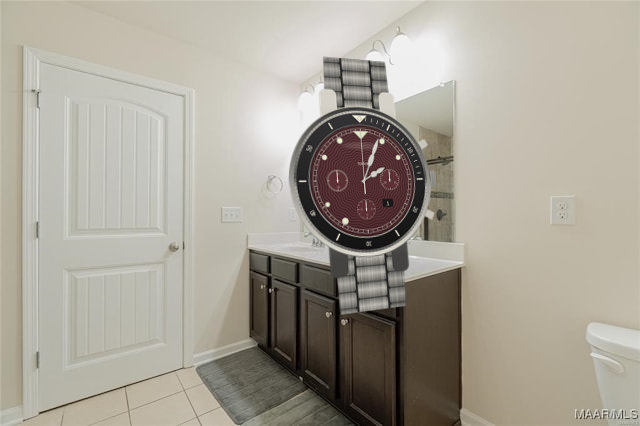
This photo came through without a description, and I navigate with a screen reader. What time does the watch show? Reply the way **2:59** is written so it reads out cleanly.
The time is **2:04**
